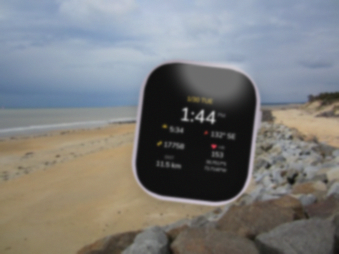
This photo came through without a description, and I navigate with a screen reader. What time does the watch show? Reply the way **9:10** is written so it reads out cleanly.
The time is **1:44**
